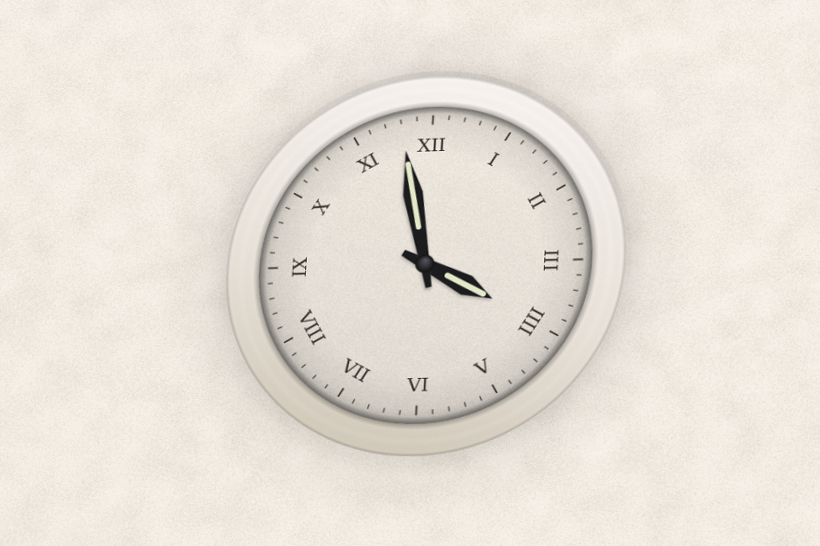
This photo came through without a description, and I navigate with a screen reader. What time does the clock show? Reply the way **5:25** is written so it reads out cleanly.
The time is **3:58**
